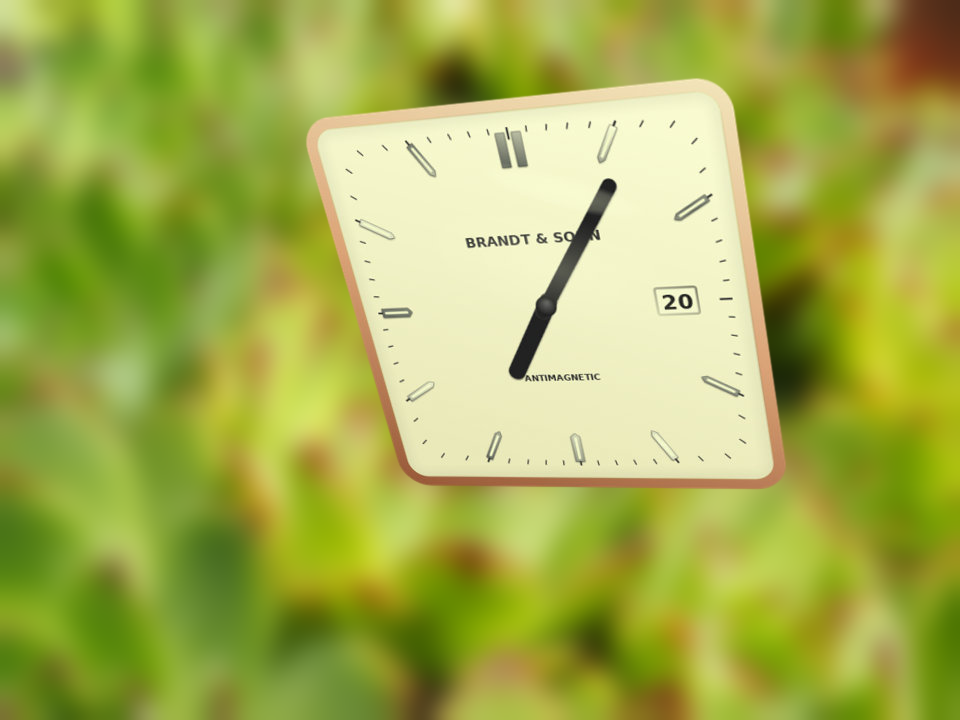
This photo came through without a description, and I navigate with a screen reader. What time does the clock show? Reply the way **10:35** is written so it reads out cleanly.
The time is **7:06**
